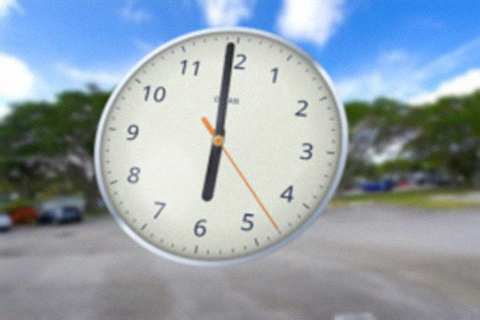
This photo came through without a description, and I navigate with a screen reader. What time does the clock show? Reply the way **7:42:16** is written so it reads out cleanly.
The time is **5:59:23**
